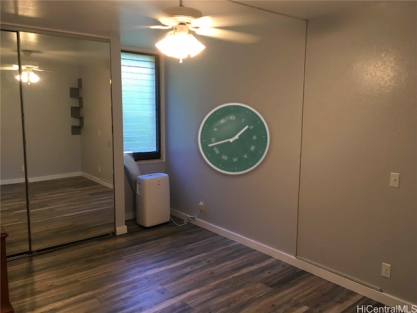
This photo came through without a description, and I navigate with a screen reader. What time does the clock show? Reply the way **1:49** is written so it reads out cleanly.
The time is **1:43**
